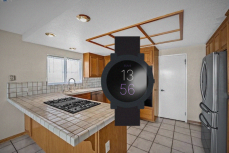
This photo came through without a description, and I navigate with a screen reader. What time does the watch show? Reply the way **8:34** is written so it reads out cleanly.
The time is **13:56**
